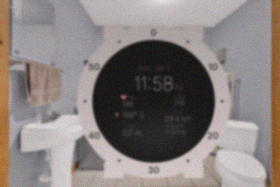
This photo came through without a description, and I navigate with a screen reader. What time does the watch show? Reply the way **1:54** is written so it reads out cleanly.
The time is **11:58**
